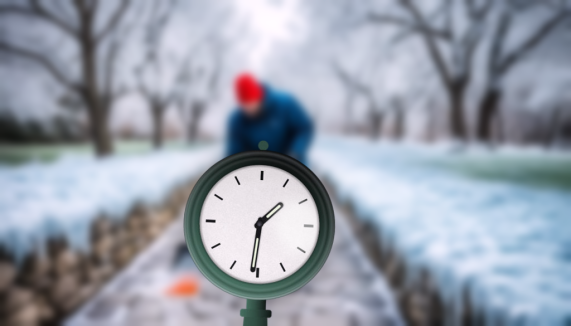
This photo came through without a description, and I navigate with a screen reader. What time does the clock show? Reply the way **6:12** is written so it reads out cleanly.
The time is **1:31**
